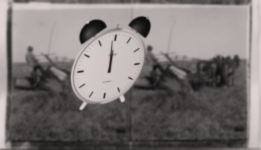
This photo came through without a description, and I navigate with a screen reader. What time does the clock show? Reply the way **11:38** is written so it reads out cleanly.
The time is **11:59**
